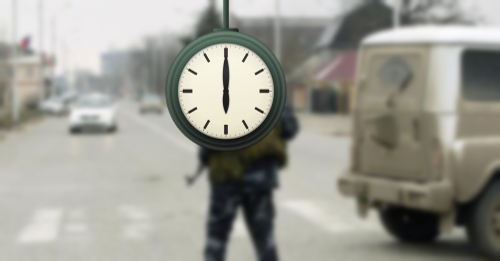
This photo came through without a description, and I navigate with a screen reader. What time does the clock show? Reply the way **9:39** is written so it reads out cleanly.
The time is **6:00**
